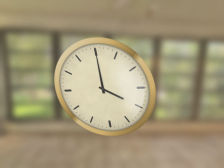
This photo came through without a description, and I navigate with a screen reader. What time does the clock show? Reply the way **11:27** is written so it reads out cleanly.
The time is **4:00**
